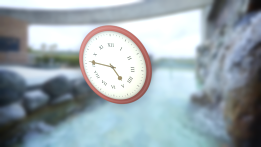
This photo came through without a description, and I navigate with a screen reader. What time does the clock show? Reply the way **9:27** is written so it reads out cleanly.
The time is **4:46**
